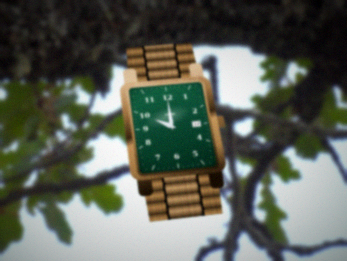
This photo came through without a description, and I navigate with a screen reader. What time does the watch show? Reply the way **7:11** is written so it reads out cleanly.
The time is **10:00**
